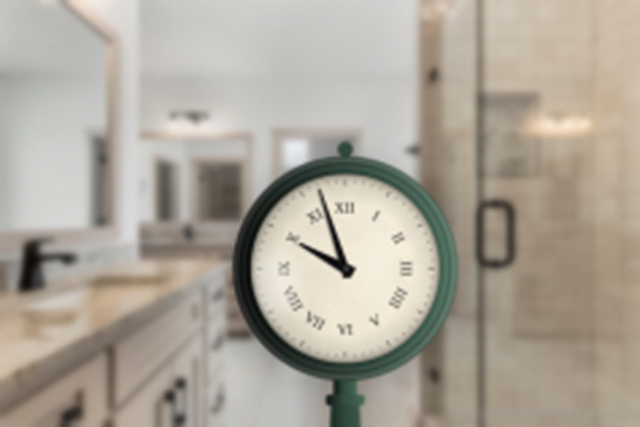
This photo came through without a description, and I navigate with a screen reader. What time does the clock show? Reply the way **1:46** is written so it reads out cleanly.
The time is **9:57**
